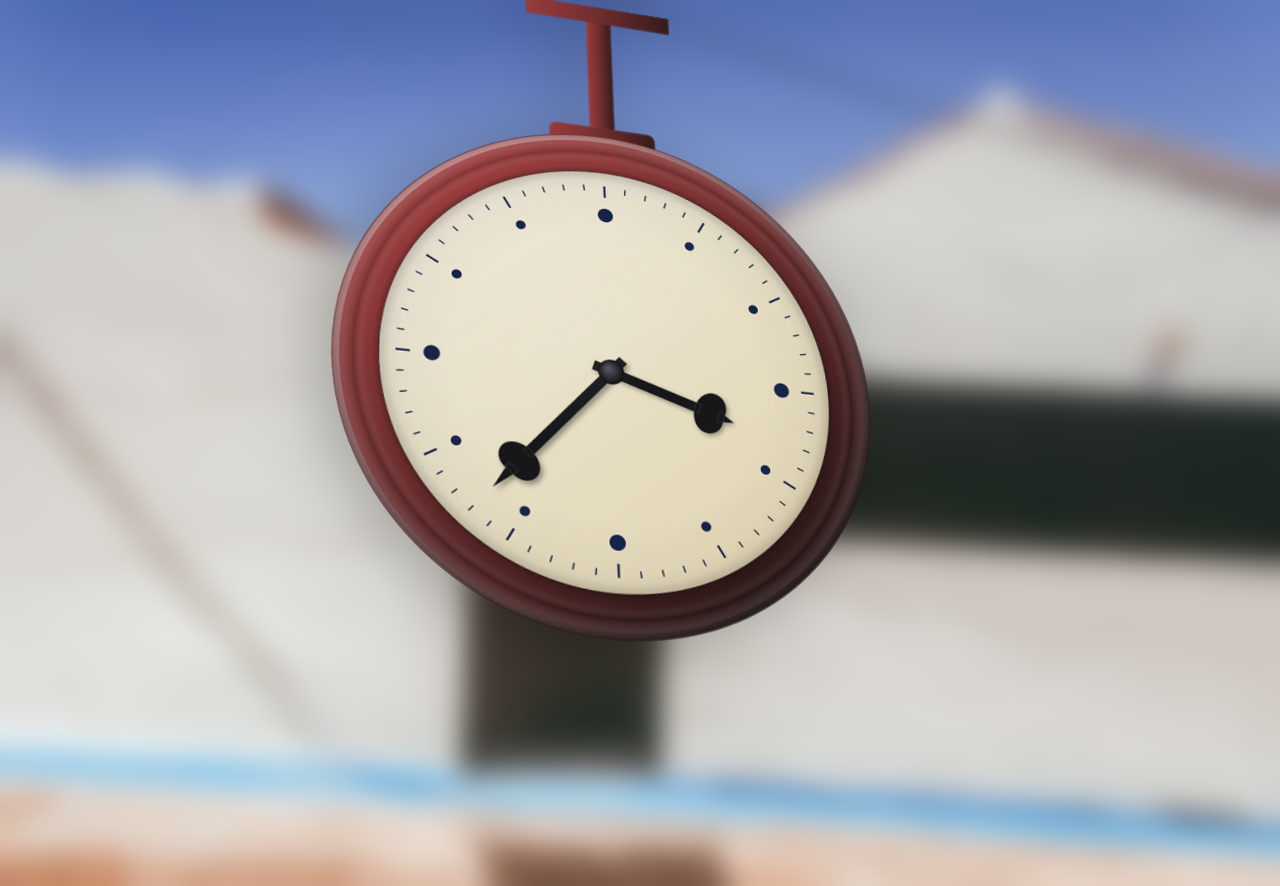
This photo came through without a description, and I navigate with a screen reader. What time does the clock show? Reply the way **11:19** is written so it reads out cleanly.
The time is **3:37**
